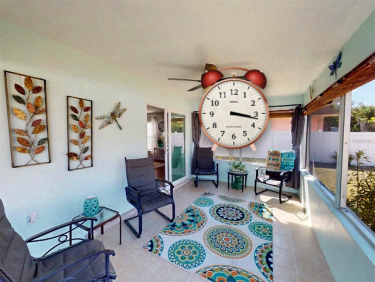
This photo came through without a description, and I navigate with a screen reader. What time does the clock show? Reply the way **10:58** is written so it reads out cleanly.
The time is **3:17**
